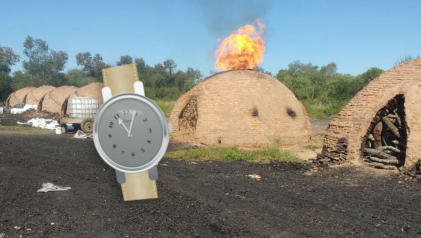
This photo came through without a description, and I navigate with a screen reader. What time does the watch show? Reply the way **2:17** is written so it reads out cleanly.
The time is **11:04**
